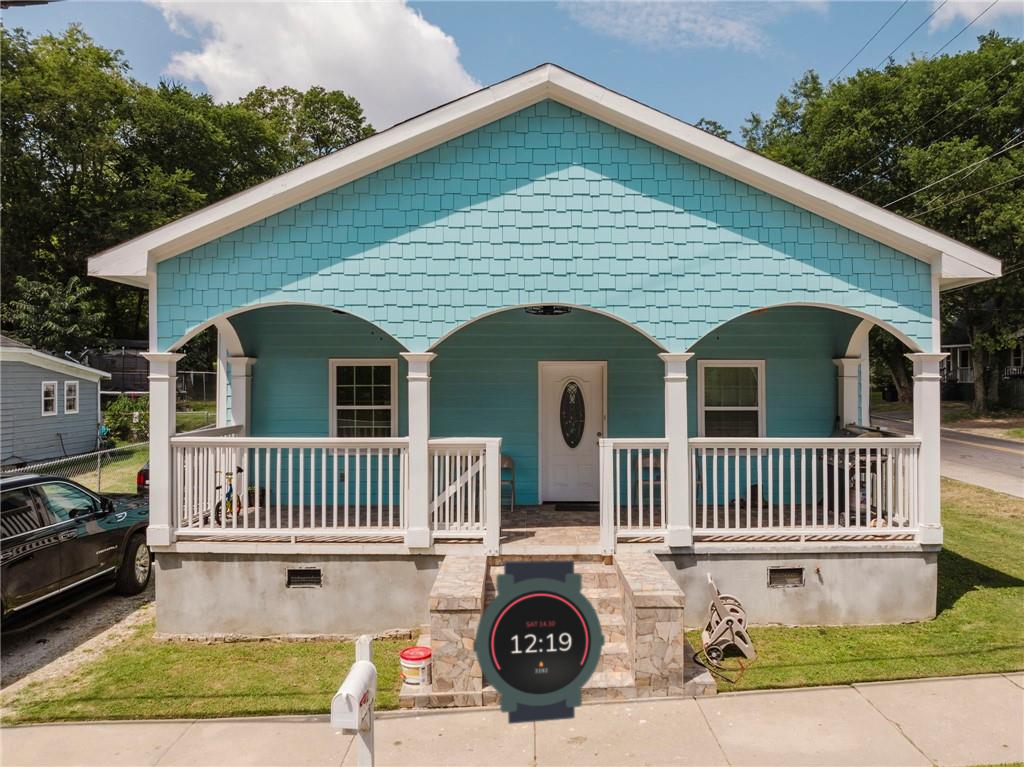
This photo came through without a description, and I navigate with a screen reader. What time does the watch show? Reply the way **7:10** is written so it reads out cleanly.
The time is **12:19**
